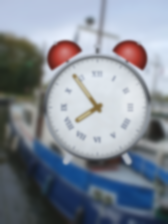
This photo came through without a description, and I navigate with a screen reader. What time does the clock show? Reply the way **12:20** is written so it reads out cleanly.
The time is **7:54**
